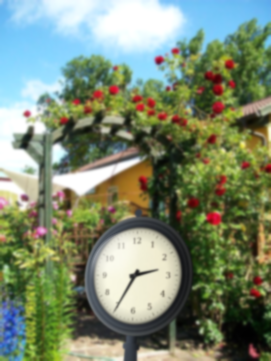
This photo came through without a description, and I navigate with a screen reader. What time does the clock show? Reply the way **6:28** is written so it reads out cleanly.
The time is **2:35**
